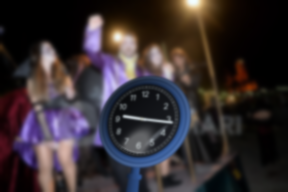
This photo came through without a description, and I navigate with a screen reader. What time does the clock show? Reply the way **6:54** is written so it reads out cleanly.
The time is **9:16**
